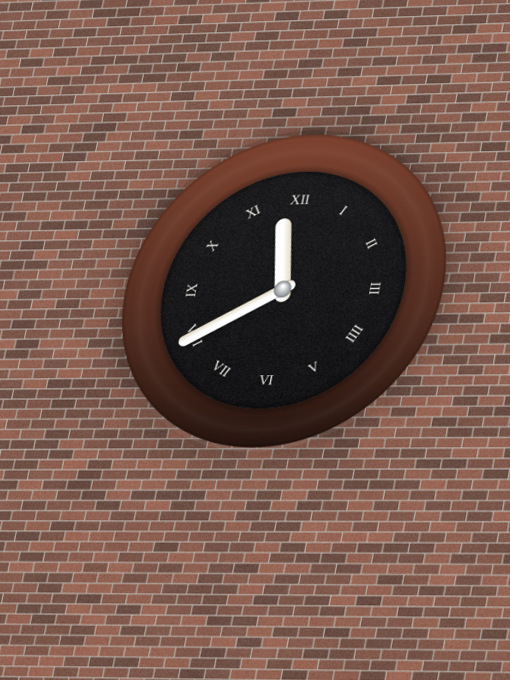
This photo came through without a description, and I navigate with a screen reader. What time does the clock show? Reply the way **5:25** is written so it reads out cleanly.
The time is **11:40**
